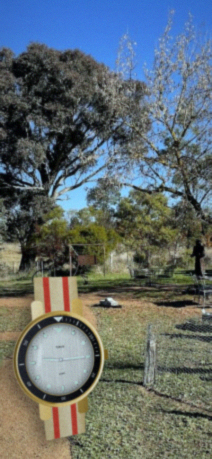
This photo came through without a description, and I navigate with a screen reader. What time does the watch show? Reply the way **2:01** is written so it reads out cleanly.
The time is **9:15**
